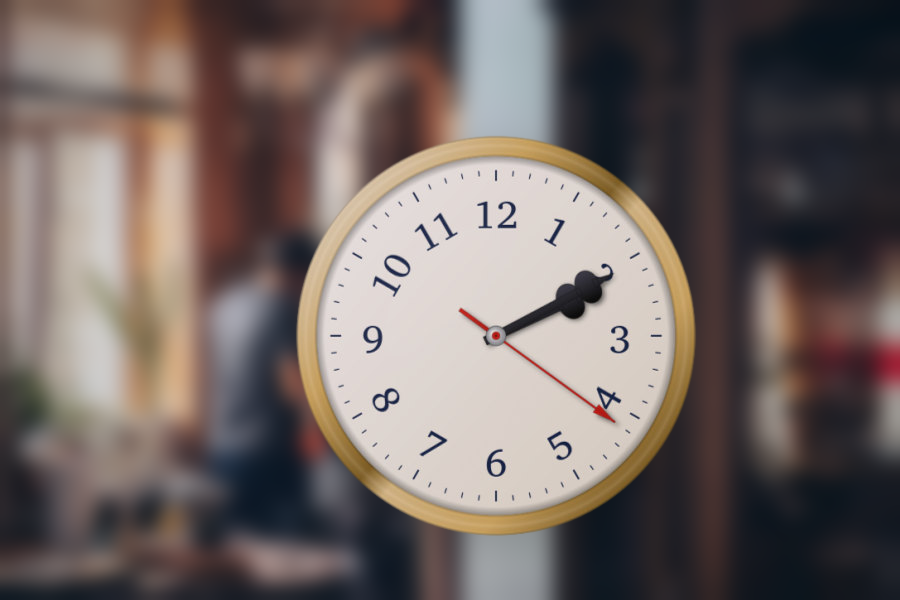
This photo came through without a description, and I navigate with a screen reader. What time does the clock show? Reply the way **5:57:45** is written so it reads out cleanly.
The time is **2:10:21**
